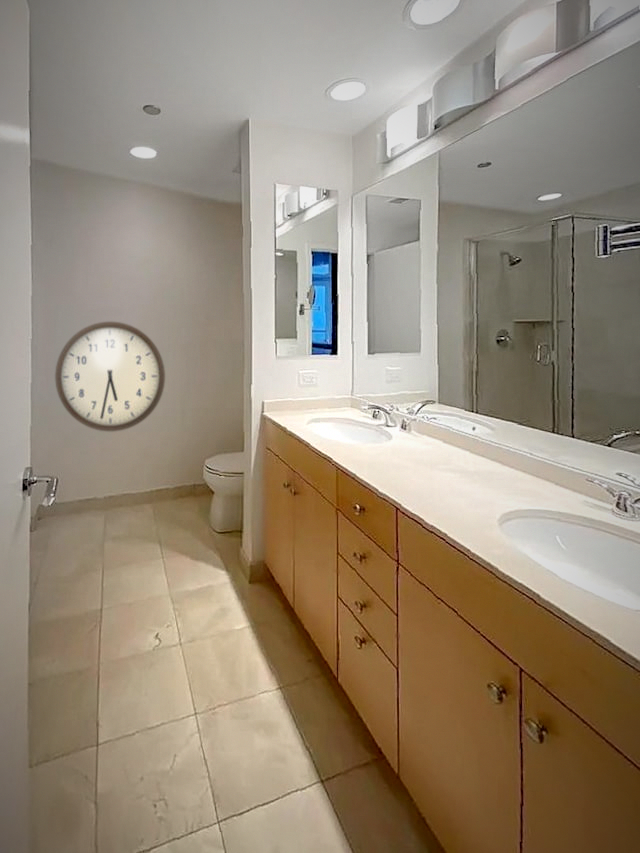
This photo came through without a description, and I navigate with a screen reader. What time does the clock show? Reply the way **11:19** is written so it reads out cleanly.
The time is **5:32**
